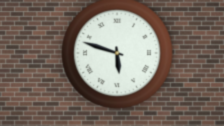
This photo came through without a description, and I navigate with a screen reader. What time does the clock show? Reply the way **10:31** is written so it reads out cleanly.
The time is **5:48**
